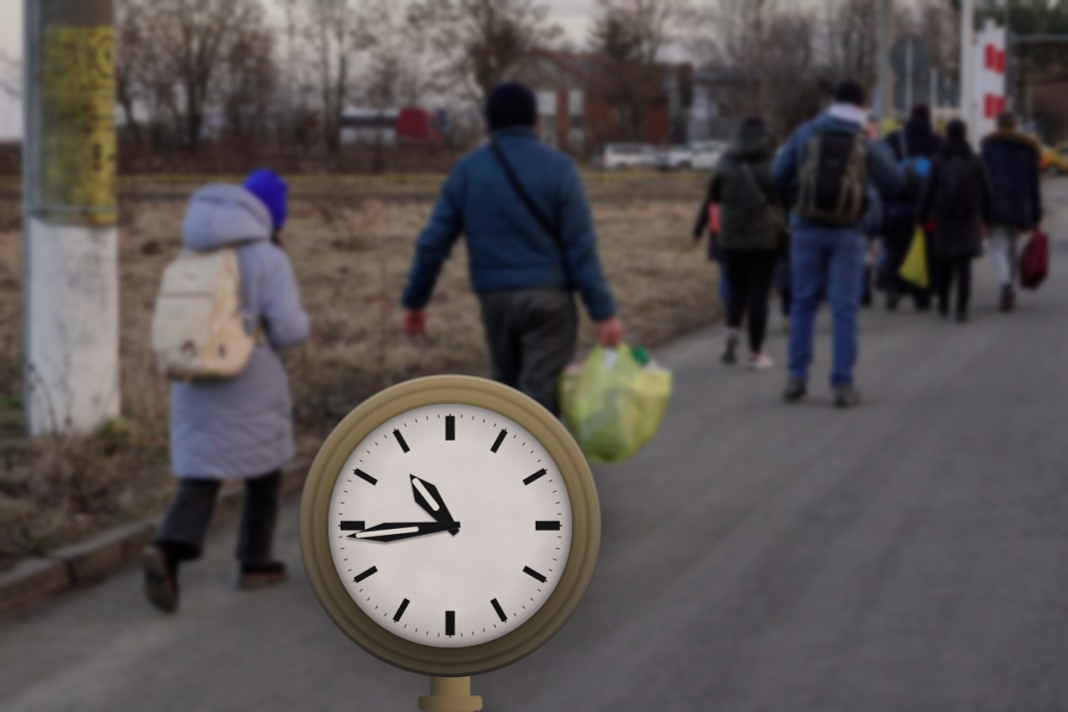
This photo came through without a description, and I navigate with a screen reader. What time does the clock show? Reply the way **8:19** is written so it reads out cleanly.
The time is **10:44**
